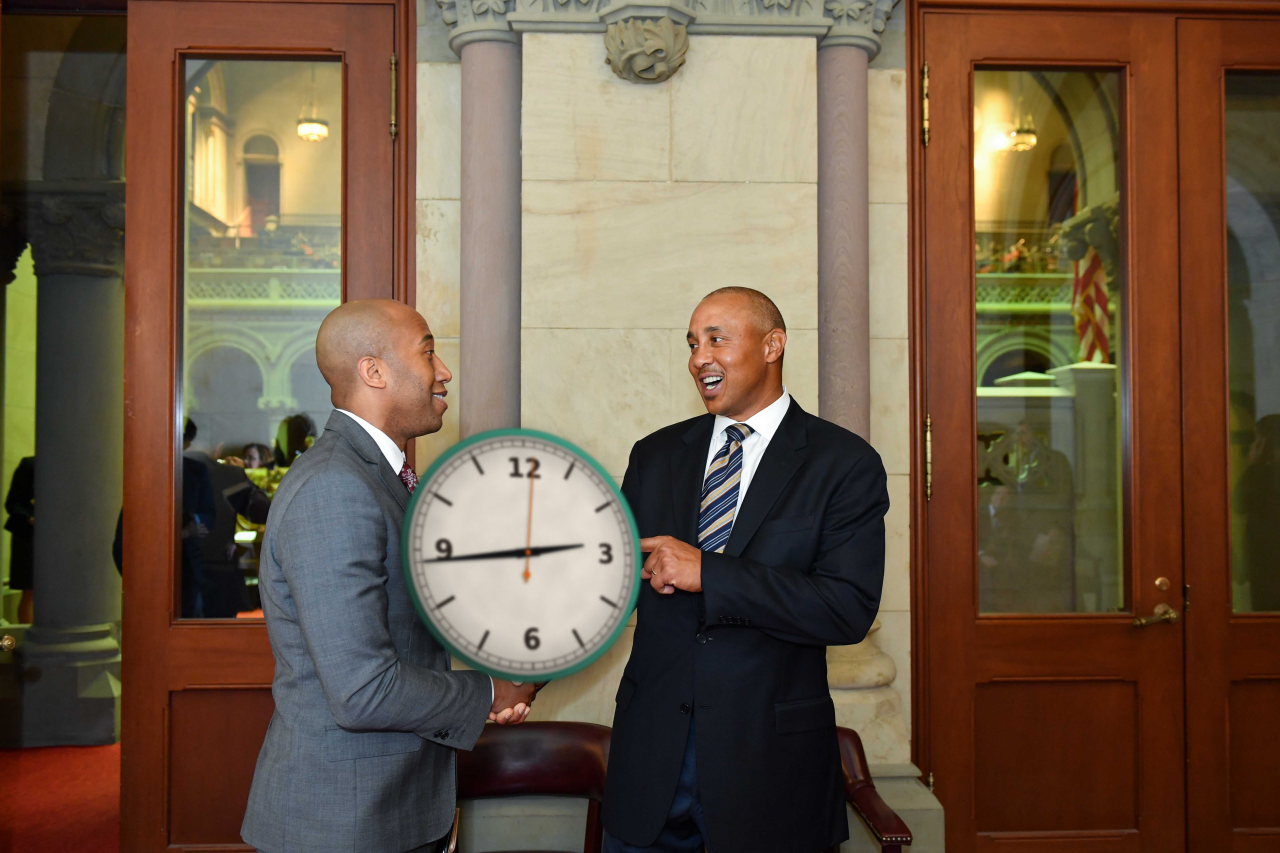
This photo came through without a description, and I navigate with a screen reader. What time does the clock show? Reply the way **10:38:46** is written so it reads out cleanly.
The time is **2:44:01**
